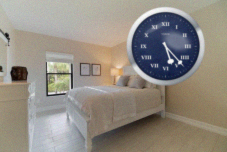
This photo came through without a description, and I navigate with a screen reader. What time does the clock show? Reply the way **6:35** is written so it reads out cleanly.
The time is **5:23**
